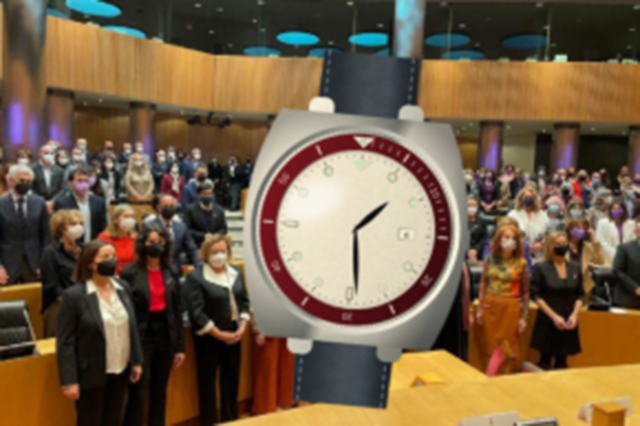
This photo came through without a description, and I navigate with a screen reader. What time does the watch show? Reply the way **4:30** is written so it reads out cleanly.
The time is **1:29**
